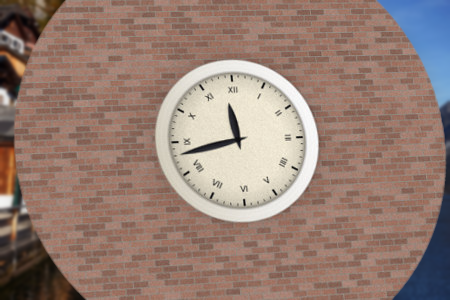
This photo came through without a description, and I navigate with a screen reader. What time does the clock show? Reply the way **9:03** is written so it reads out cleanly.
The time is **11:43**
